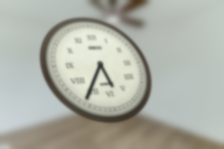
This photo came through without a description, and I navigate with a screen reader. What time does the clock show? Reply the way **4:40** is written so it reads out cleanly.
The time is **5:36**
